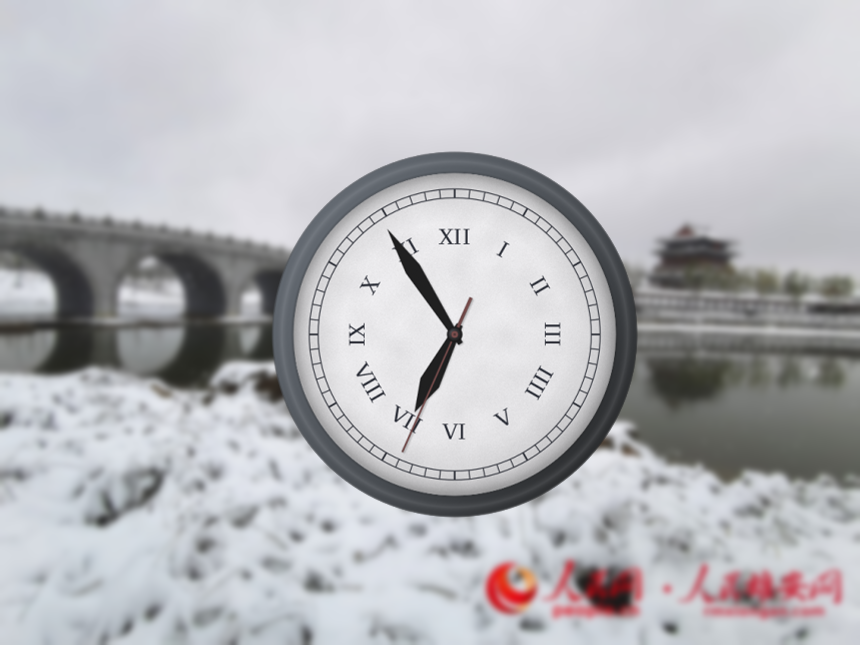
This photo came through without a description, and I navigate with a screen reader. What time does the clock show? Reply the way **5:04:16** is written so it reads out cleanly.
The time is **6:54:34**
